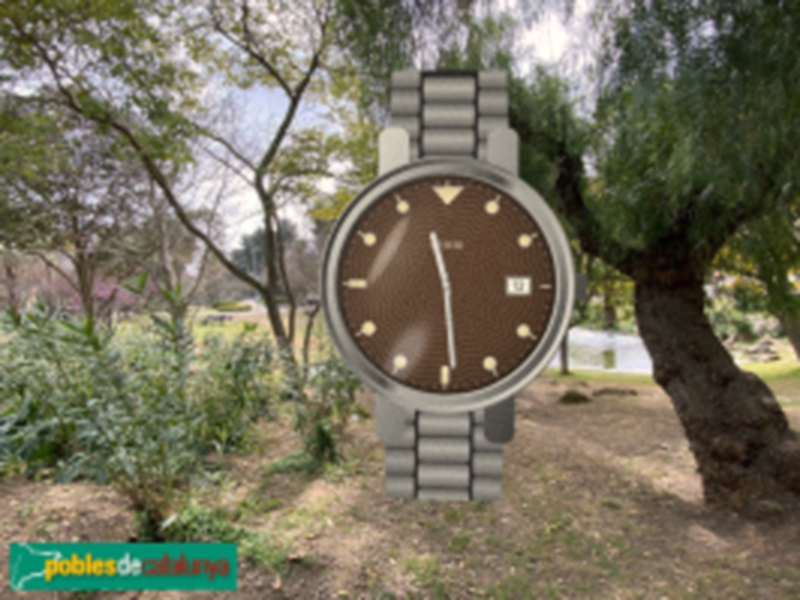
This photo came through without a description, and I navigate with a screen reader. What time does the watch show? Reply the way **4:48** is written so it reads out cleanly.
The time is **11:29**
